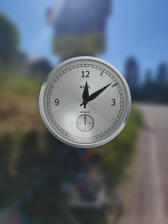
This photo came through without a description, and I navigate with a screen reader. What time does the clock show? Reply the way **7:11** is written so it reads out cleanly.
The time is **12:09**
